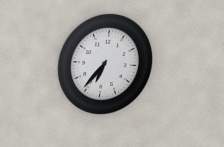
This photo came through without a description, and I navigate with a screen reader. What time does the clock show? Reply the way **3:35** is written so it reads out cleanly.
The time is **6:36**
